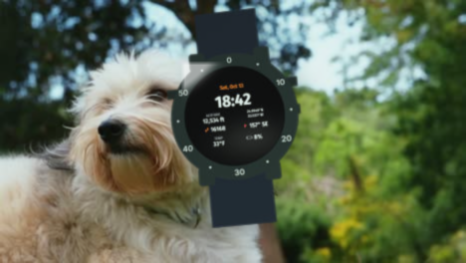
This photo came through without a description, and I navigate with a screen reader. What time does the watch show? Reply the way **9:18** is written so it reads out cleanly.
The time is **18:42**
